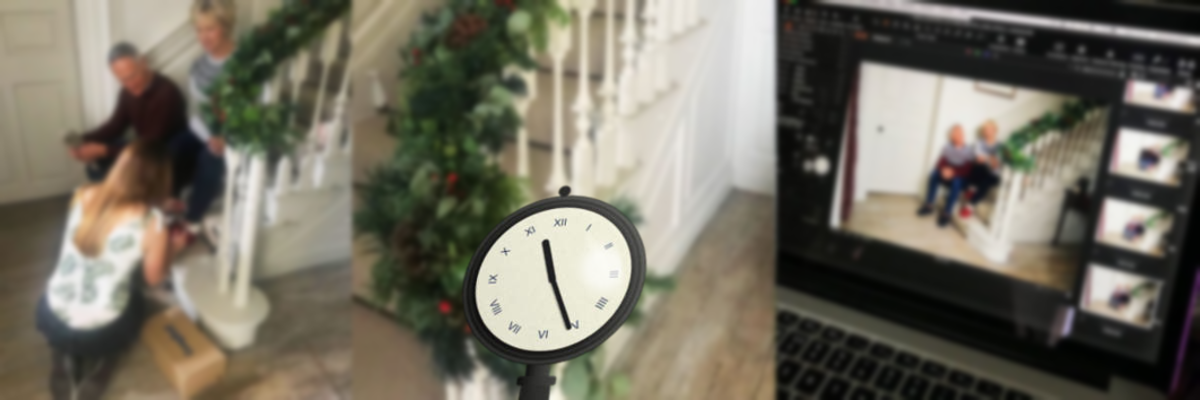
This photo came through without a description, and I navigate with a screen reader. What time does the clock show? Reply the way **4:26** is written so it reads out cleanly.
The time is **11:26**
